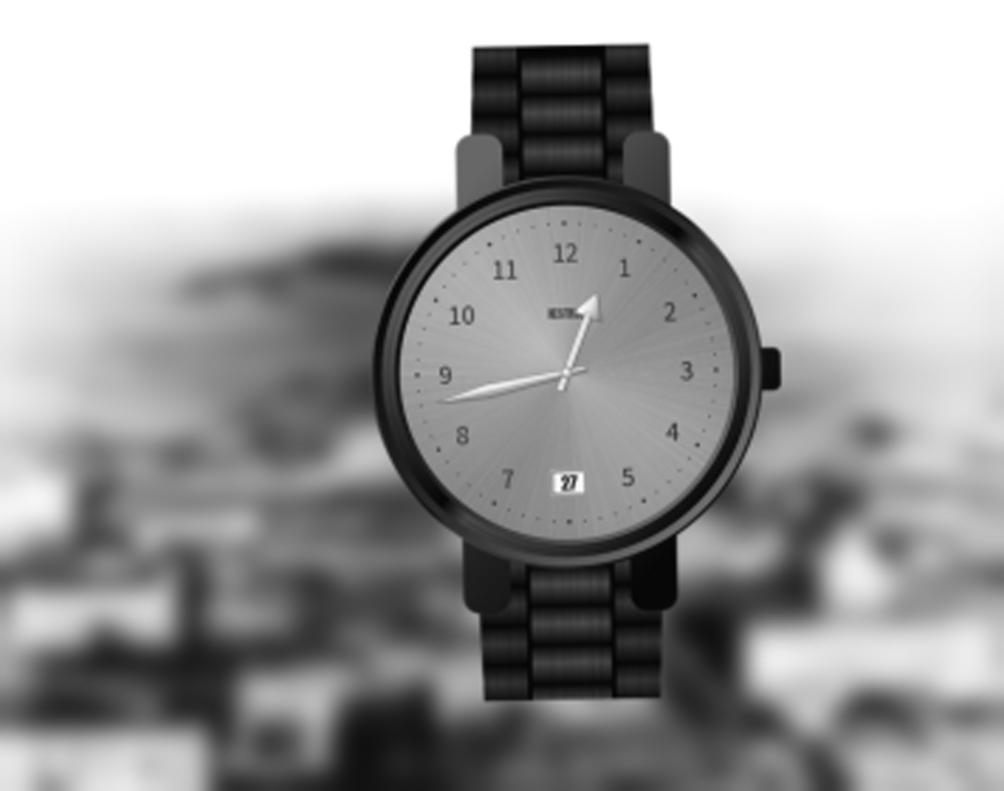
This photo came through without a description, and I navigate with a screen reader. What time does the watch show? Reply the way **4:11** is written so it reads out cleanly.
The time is **12:43**
